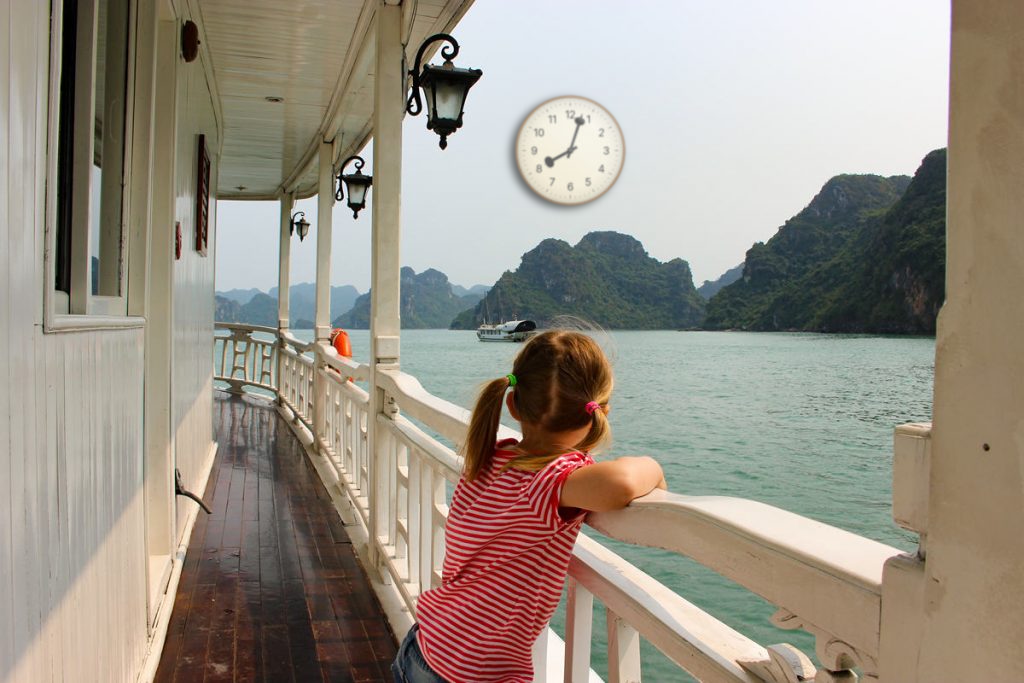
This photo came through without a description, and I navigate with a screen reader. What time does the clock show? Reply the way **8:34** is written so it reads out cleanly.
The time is **8:03**
